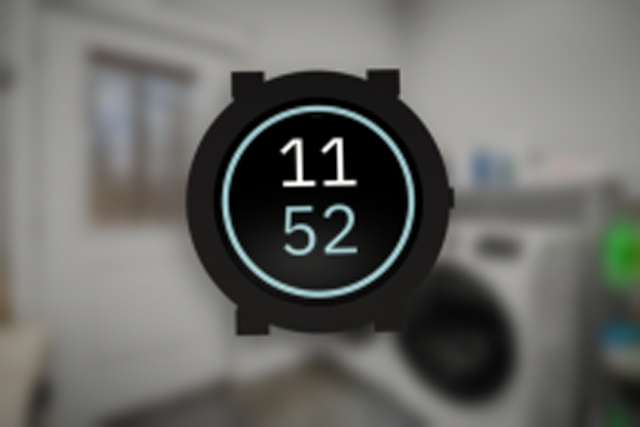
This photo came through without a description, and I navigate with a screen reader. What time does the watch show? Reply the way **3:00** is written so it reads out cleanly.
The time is **11:52**
